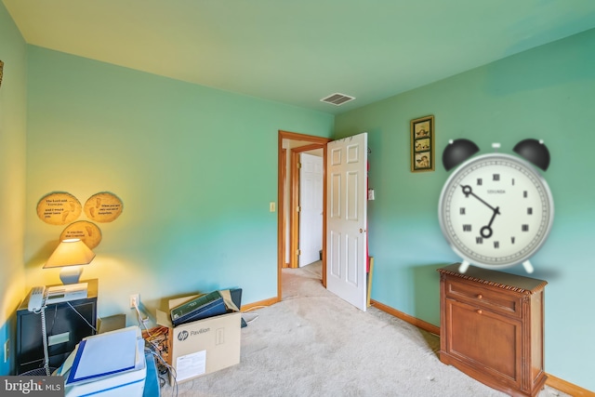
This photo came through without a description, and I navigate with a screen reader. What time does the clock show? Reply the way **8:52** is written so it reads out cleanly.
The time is **6:51**
